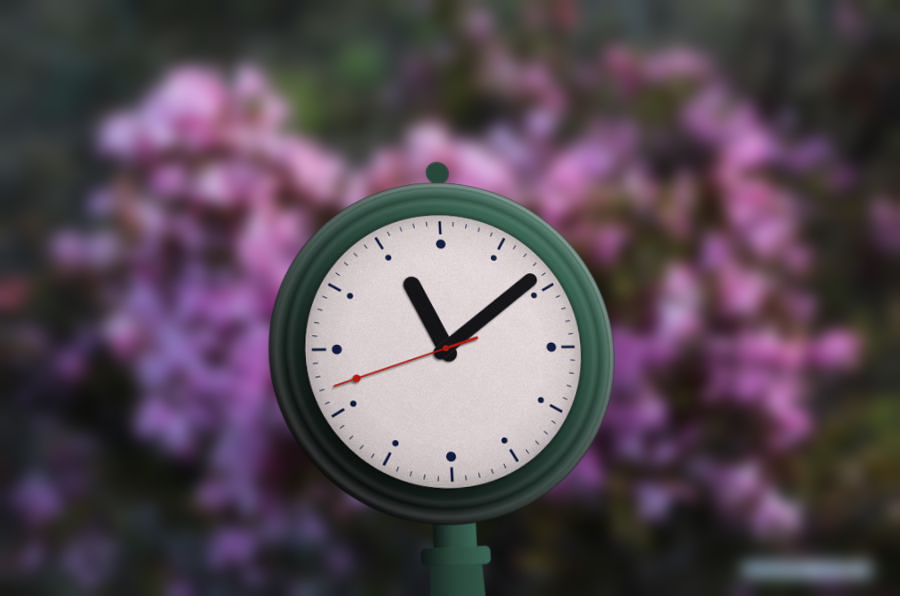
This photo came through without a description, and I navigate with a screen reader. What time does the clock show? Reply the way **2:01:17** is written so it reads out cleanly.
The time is **11:08:42**
